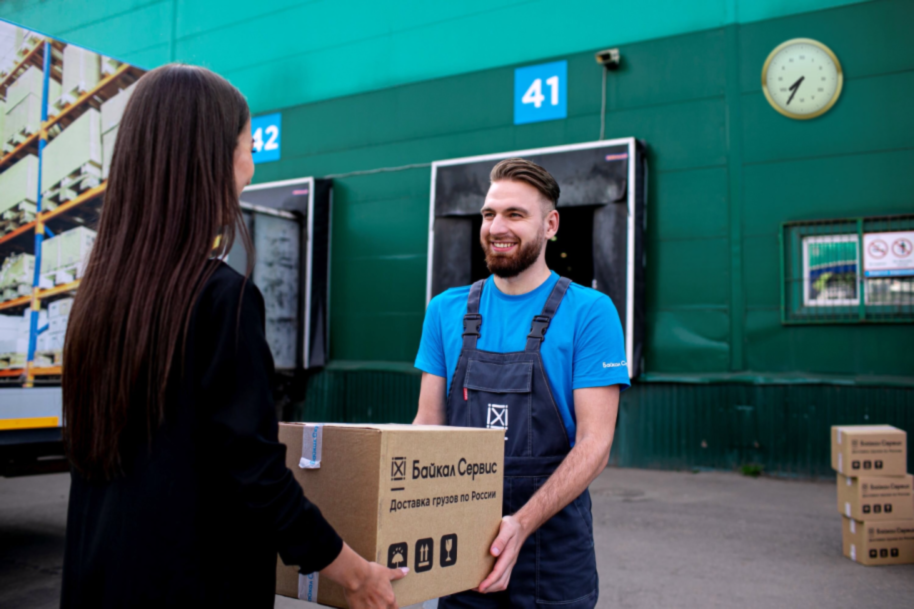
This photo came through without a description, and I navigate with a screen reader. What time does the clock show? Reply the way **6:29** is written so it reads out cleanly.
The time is **7:35**
